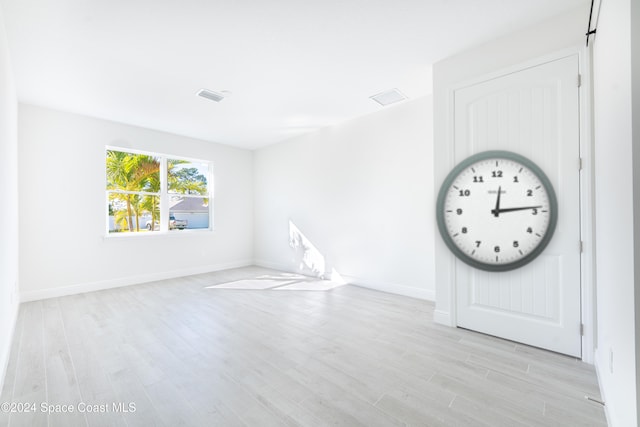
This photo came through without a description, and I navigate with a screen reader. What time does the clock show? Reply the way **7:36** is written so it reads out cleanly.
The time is **12:14**
